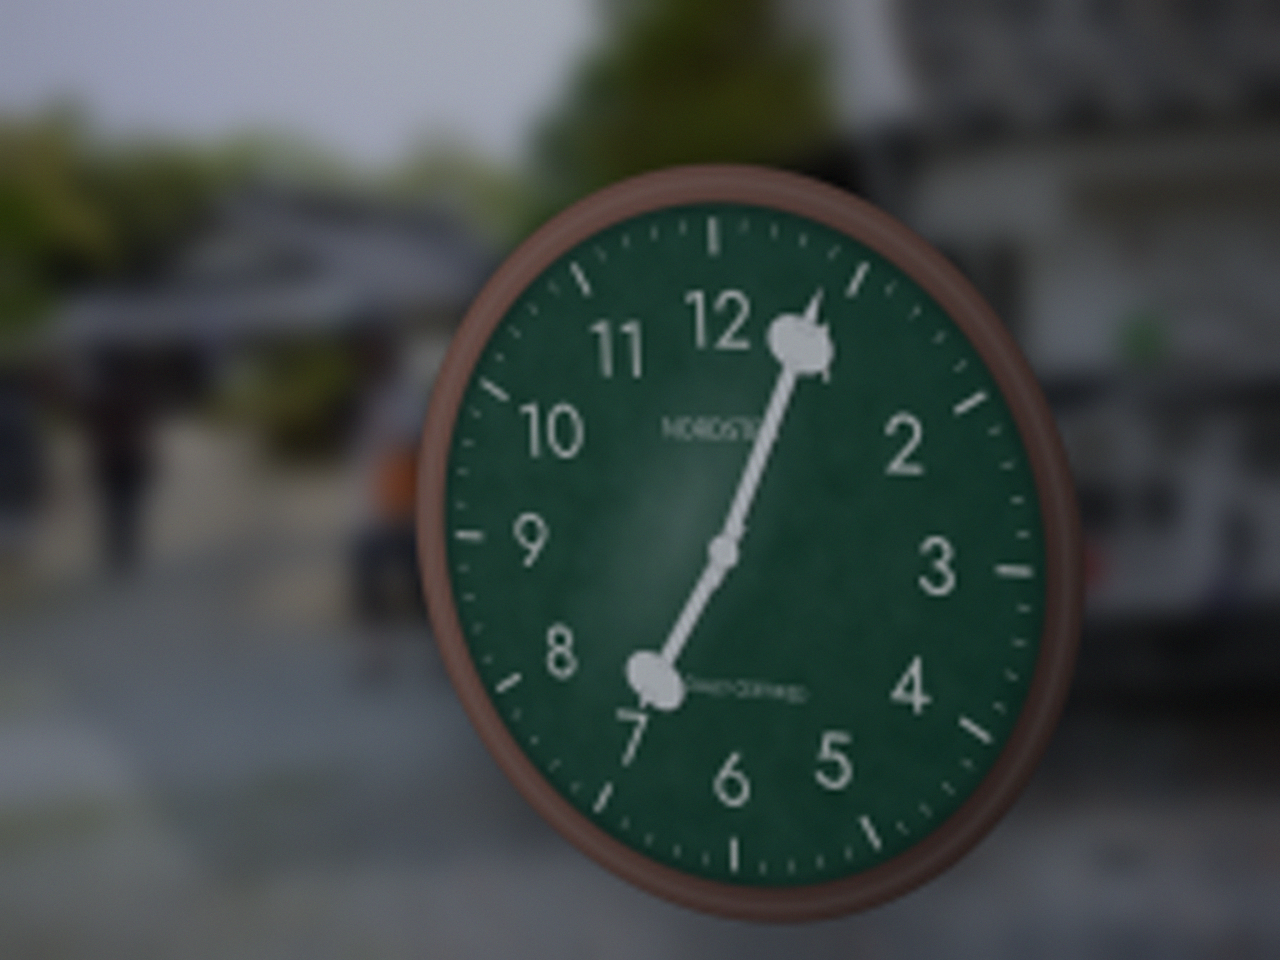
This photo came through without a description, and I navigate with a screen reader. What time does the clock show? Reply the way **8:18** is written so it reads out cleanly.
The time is **7:04**
